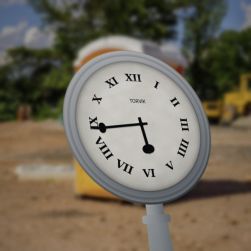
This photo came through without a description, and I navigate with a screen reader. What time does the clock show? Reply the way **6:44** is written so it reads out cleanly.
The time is **5:44**
